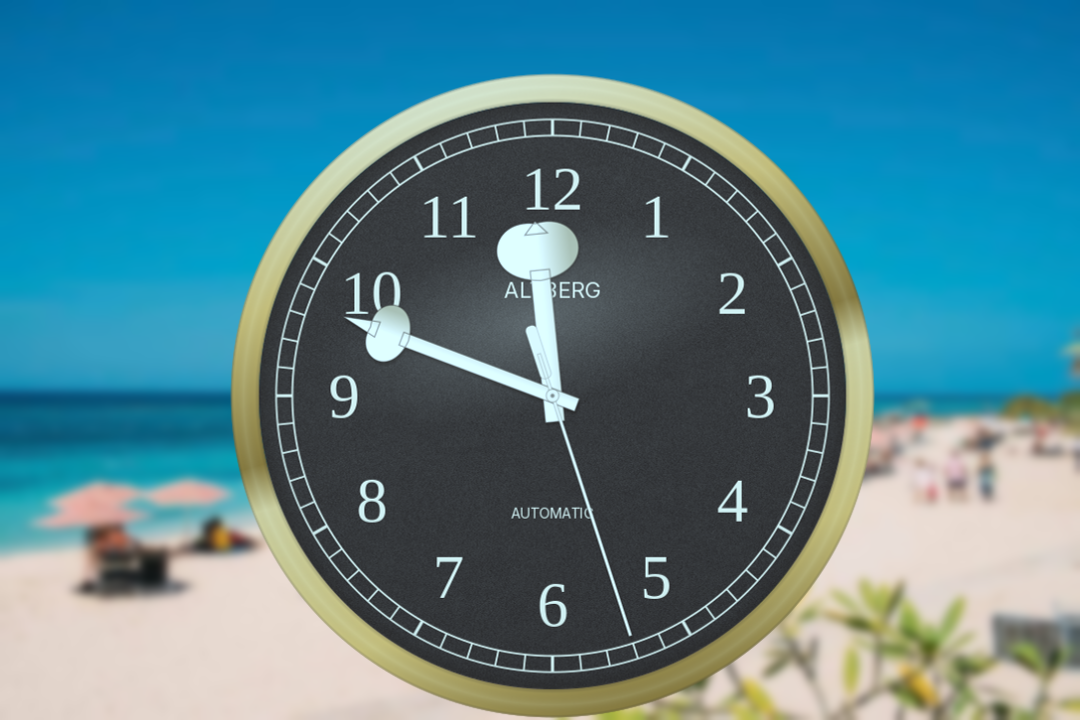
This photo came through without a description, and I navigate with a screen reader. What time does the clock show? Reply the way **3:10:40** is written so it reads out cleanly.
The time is **11:48:27**
